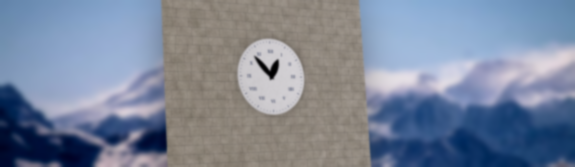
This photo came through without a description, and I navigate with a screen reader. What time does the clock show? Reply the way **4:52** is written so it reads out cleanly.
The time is **12:53**
